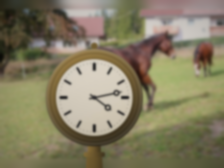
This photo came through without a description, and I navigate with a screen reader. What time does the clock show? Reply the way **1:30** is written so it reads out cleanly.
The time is **4:13**
